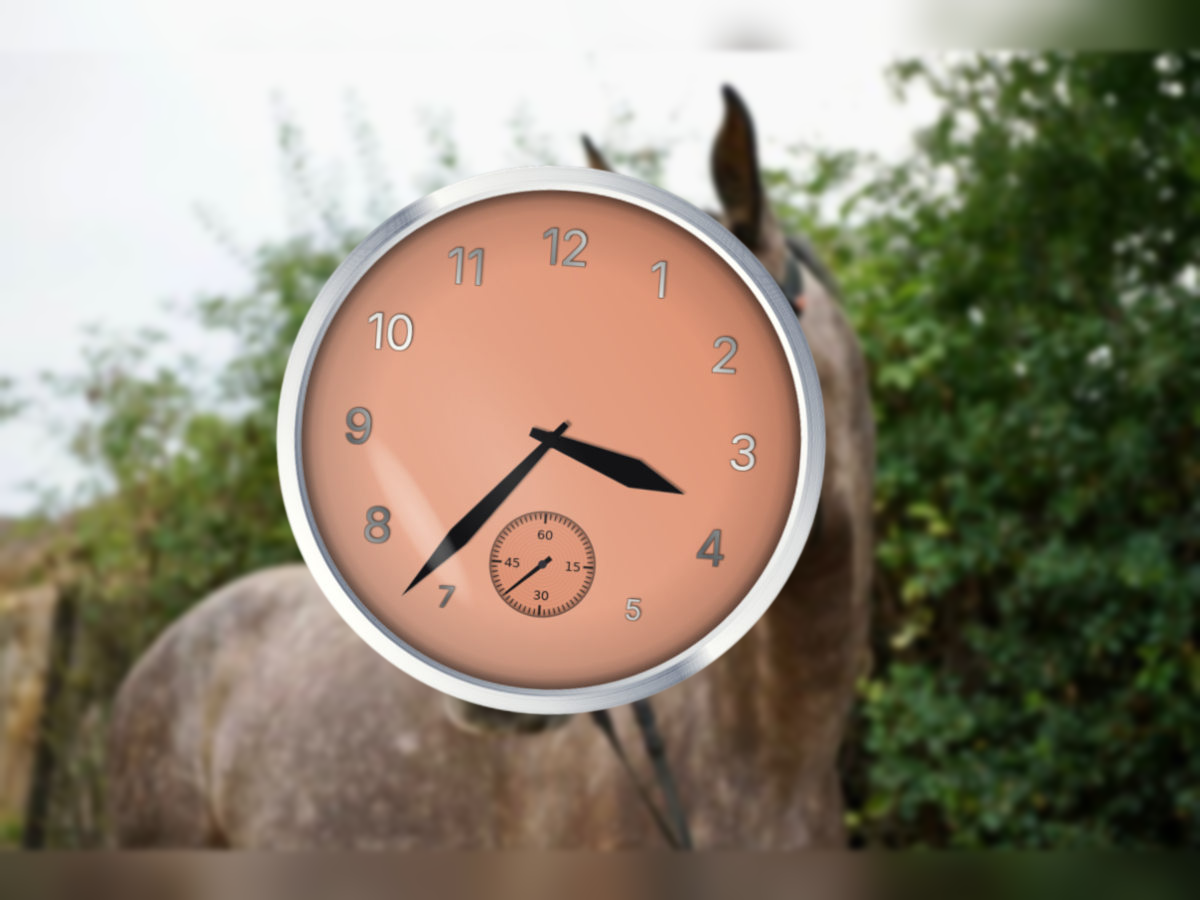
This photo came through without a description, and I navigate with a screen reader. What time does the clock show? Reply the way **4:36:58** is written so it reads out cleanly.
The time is **3:36:38**
